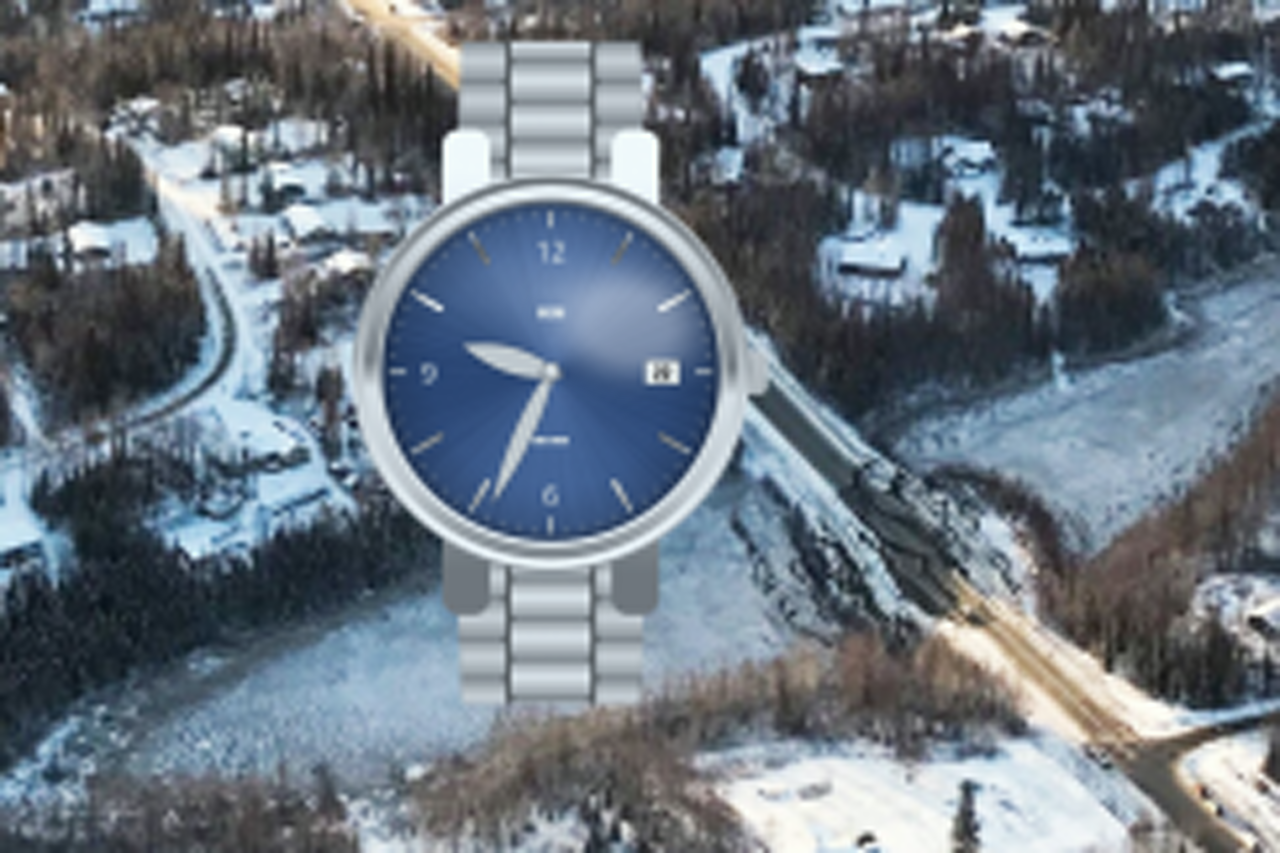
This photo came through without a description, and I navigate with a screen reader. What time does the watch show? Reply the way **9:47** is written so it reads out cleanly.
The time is **9:34**
